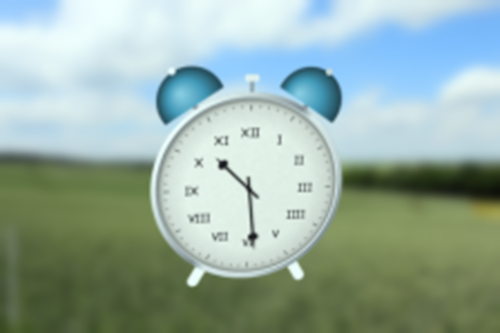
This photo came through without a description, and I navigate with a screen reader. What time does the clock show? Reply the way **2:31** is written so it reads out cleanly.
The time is **10:29**
